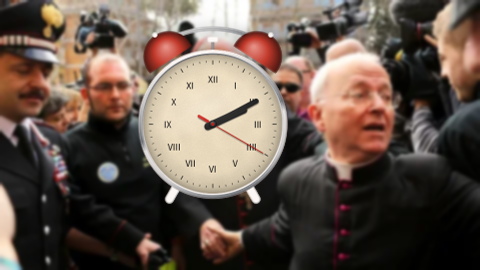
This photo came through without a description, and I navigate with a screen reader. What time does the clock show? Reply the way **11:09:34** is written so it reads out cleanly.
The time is **2:10:20**
